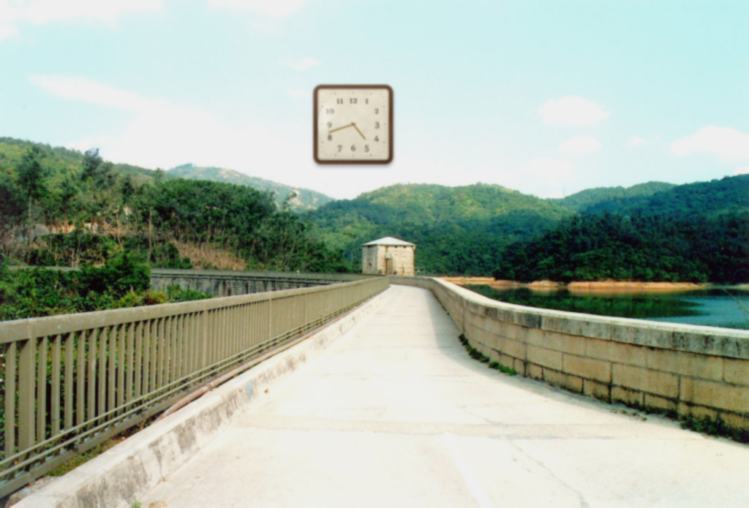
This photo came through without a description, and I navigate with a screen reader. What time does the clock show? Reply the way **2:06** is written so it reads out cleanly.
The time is **4:42**
